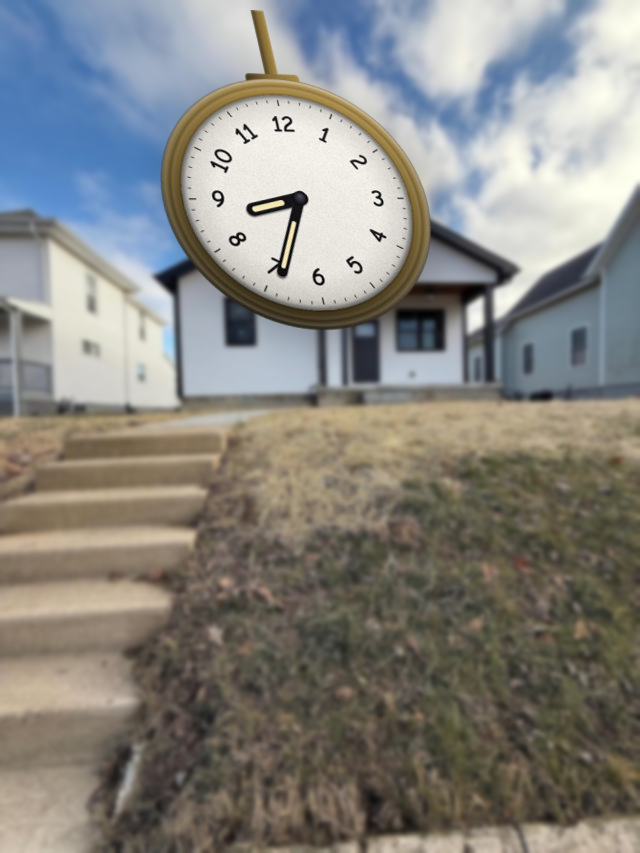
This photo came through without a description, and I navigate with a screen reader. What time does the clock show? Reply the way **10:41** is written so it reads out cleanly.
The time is **8:34**
